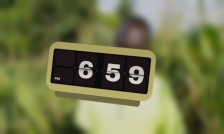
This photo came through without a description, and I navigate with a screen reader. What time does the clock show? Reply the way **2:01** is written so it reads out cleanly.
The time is **6:59**
